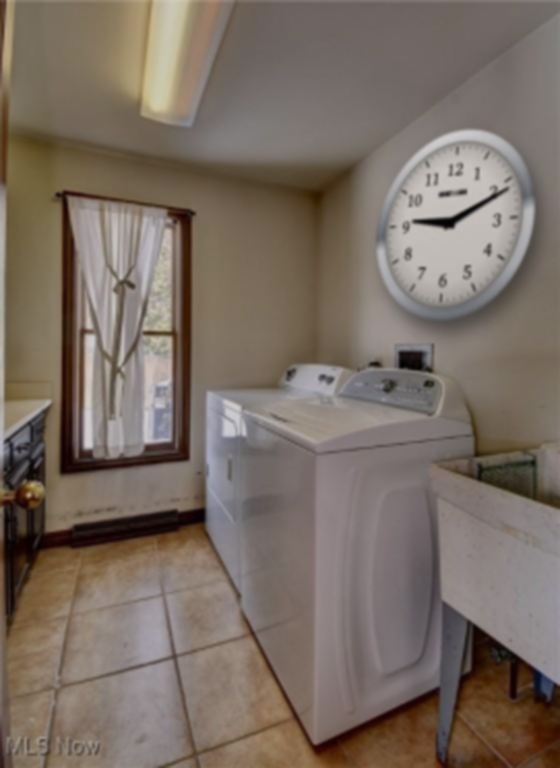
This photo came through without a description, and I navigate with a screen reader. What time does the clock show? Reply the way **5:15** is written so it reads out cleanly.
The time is **9:11**
